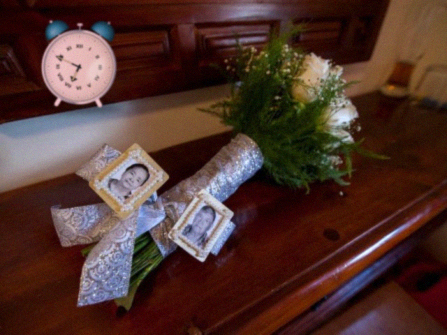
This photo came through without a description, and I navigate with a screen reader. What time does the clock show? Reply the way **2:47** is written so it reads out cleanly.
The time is **6:49**
